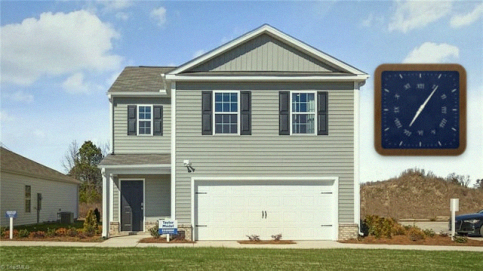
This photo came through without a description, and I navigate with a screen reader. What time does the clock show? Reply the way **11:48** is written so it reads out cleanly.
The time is **7:06**
